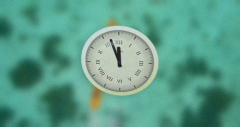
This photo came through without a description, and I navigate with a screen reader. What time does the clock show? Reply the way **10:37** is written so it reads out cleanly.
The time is **11:57**
